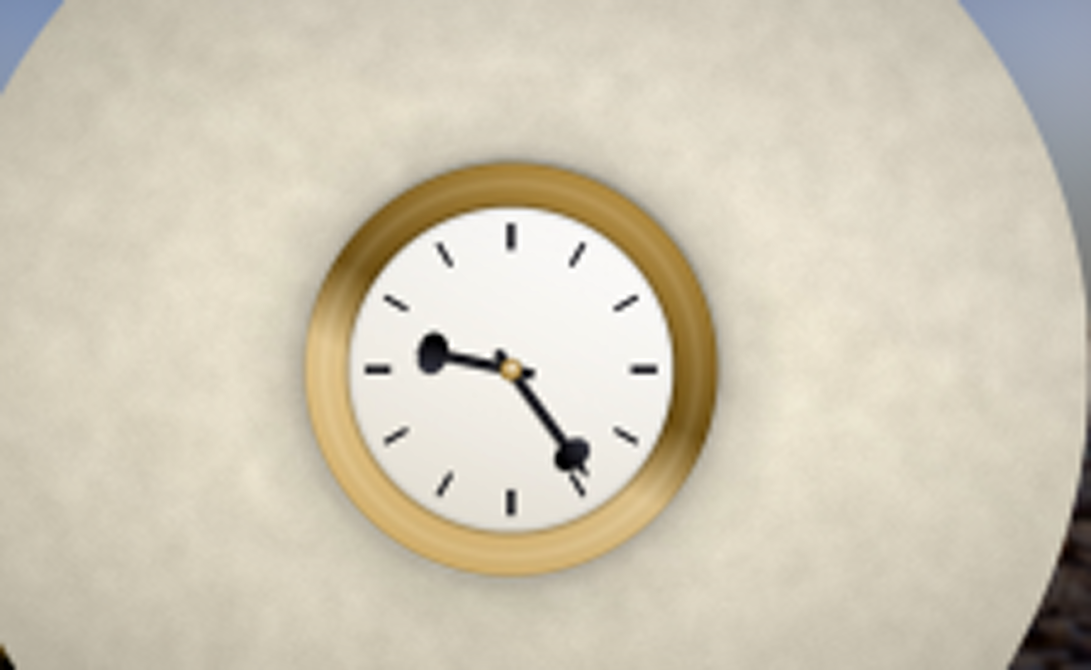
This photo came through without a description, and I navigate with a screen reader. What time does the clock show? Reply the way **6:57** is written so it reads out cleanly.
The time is **9:24**
